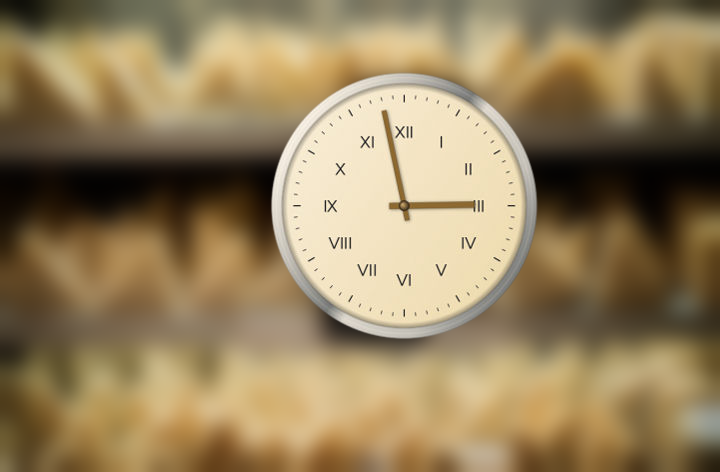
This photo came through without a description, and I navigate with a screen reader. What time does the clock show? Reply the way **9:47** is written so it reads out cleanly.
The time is **2:58**
